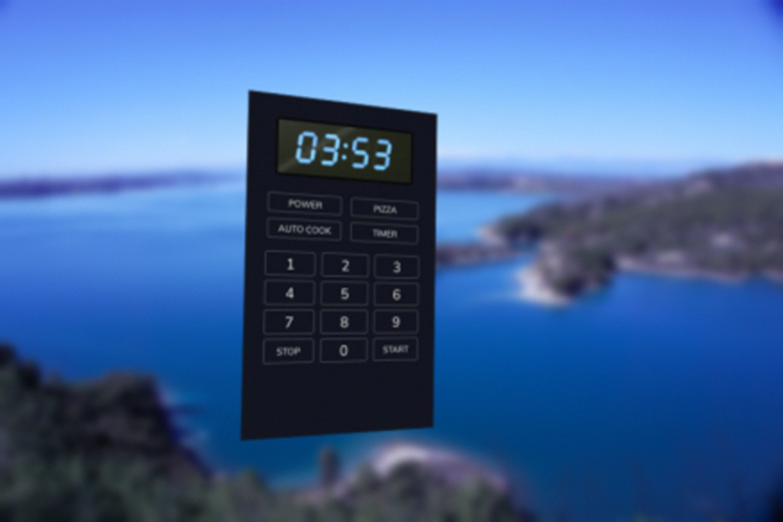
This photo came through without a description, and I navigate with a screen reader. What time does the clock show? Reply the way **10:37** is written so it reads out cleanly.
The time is **3:53**
